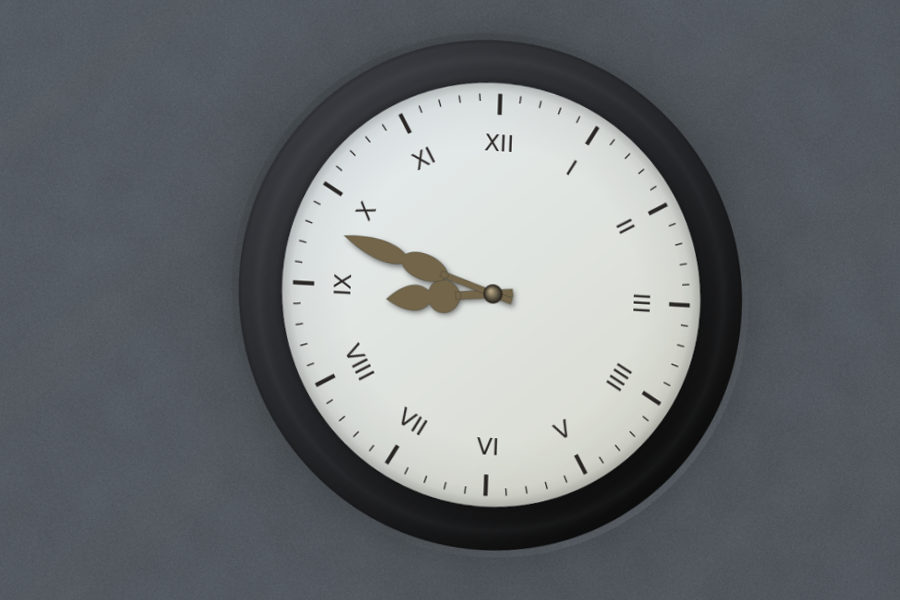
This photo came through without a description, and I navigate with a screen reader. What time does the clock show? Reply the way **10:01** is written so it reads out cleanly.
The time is **8:48**
